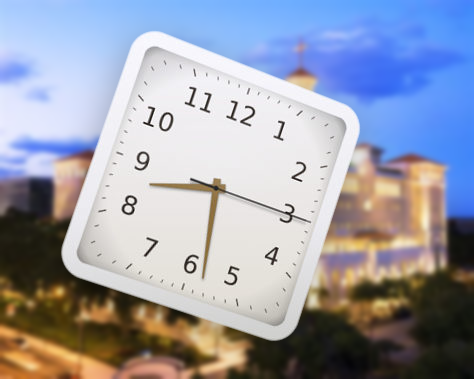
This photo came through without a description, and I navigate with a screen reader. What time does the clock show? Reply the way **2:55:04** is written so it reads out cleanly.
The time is **8:28:15**
